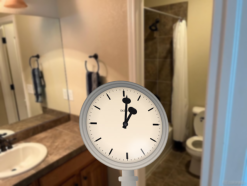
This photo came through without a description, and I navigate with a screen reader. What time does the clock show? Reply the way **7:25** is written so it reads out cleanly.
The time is **1:01**
